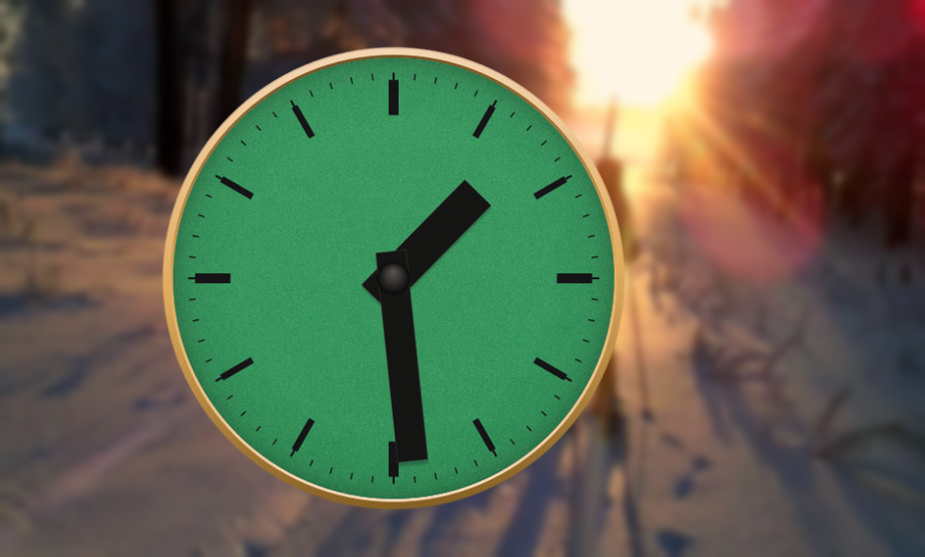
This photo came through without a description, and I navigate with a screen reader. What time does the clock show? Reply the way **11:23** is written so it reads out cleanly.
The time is **1:29**
